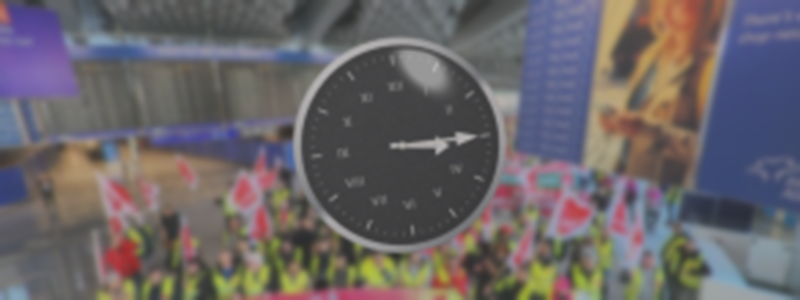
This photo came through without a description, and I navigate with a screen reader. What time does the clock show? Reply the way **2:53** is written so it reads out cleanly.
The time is **3:15**
